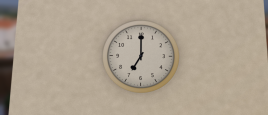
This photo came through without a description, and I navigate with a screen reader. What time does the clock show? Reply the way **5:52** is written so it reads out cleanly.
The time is **7:00**
